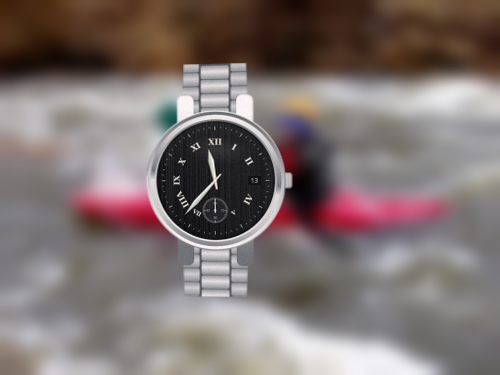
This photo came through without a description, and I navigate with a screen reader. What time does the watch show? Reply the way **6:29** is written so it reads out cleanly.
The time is **11:37**
